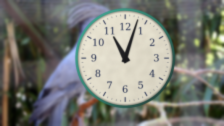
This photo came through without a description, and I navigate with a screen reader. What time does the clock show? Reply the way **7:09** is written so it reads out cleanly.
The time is **11:03**
